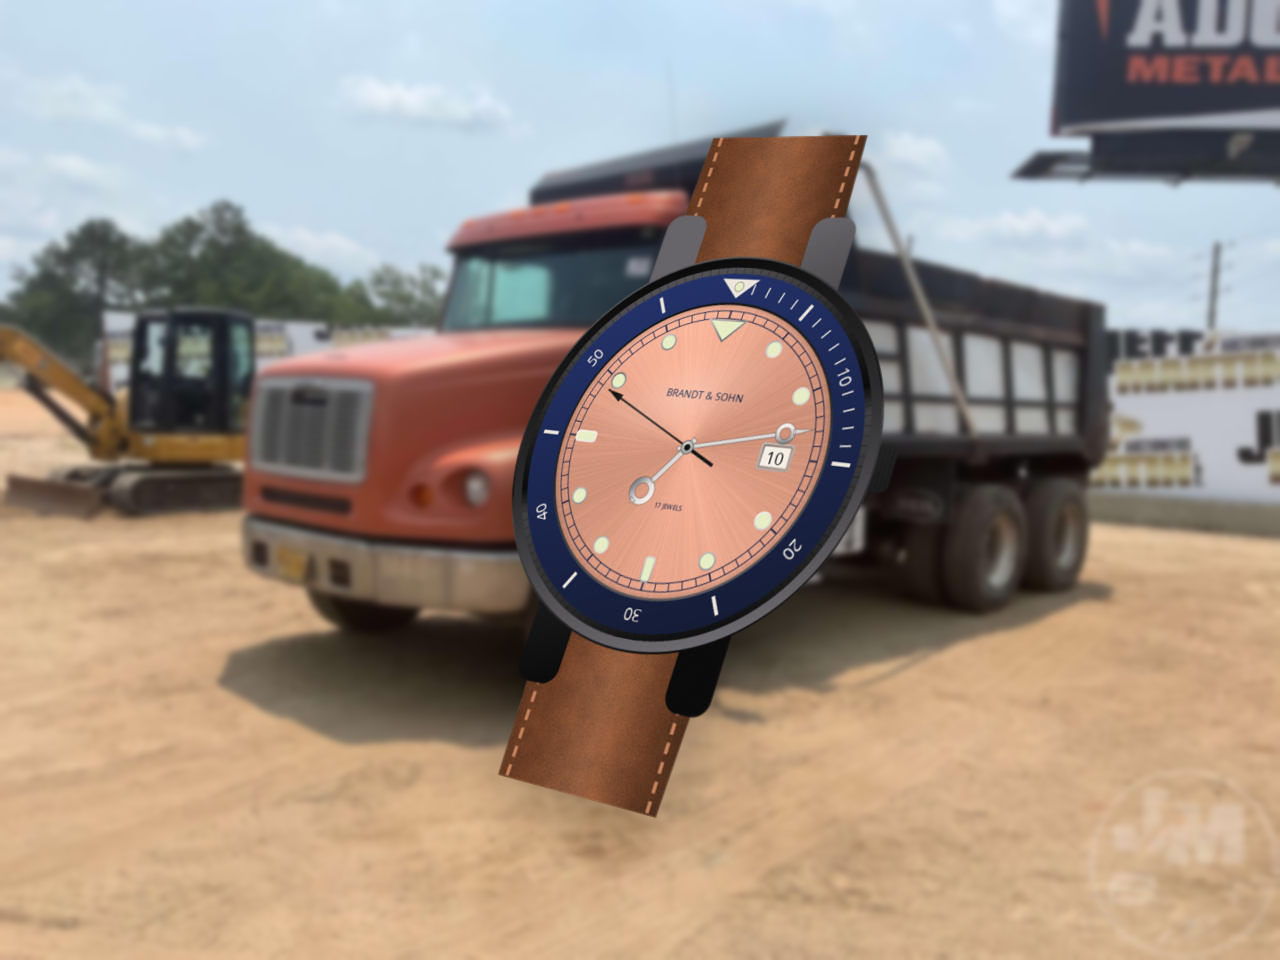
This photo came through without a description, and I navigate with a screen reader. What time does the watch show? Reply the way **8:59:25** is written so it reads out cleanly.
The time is **7:12:49**
